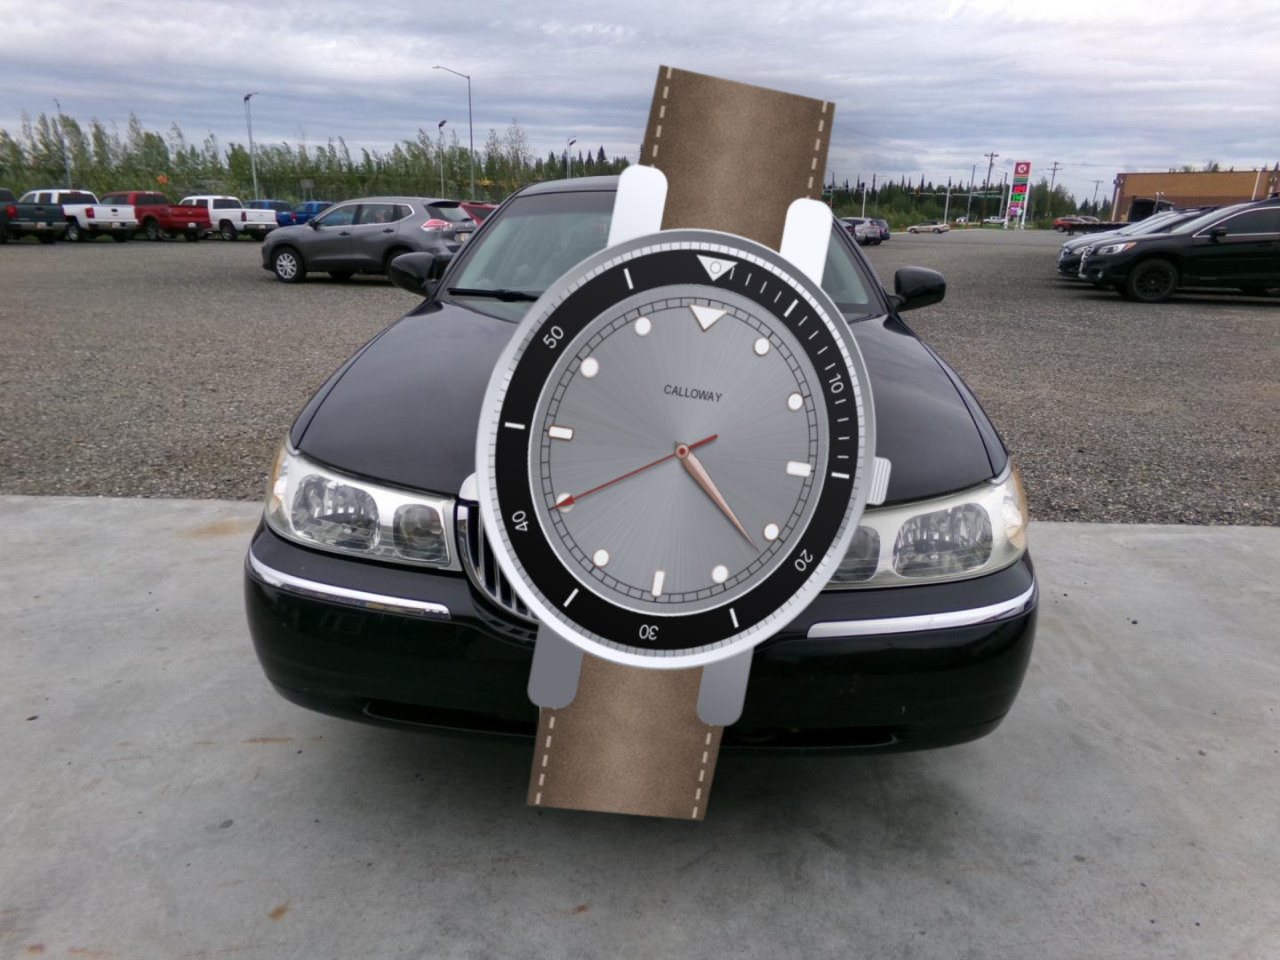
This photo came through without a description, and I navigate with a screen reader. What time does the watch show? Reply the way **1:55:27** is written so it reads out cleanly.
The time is **4:21:40**
